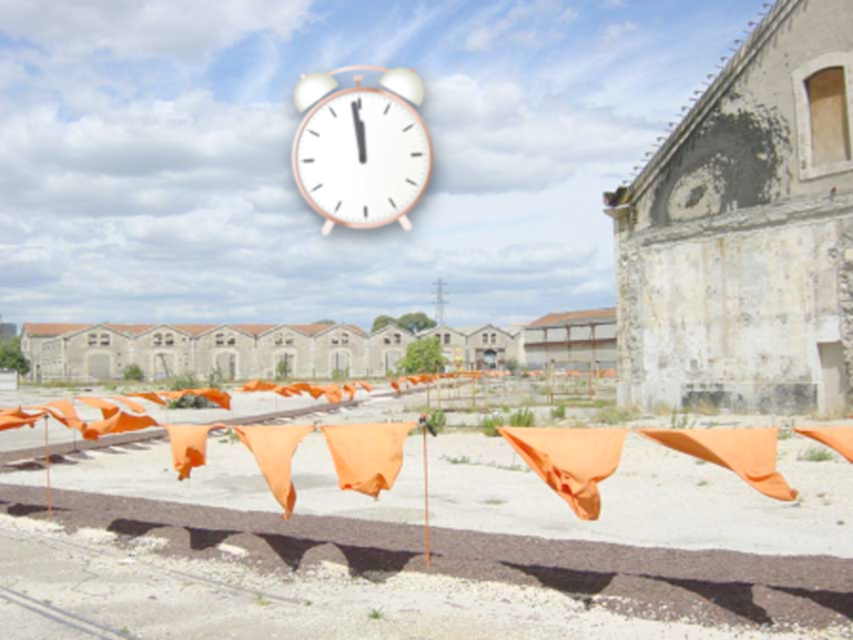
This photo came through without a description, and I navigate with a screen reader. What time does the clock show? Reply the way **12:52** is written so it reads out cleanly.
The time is **11:59**
